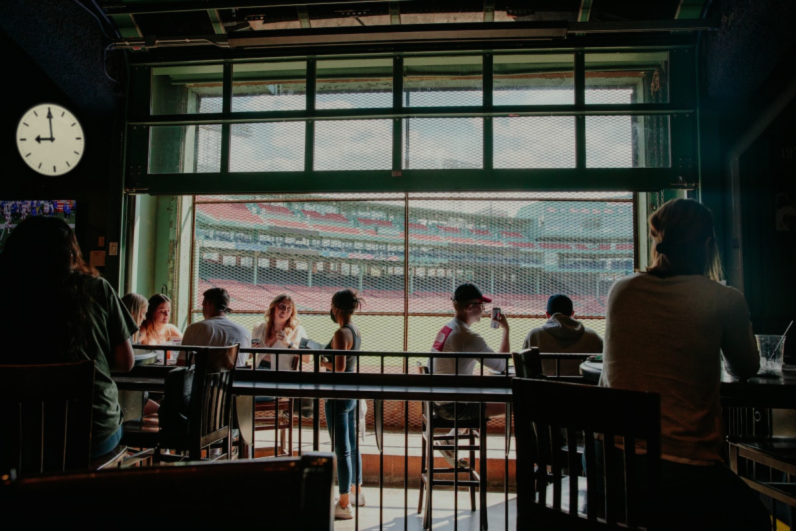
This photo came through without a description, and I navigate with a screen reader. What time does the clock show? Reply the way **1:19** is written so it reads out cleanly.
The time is **9:00**
